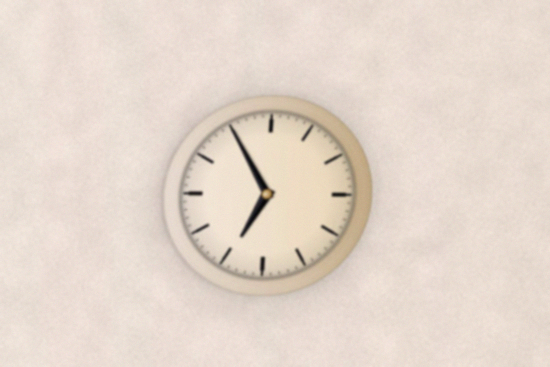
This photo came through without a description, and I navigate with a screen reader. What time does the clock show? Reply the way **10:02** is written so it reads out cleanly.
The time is **6:55**
